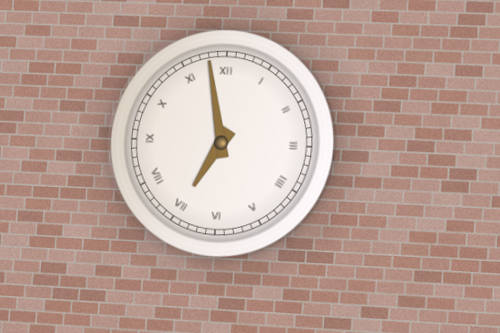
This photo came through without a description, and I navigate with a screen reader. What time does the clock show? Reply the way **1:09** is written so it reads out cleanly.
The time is **6:58**
